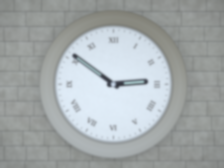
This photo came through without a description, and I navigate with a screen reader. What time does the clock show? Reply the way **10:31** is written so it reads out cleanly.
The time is **2:51**
